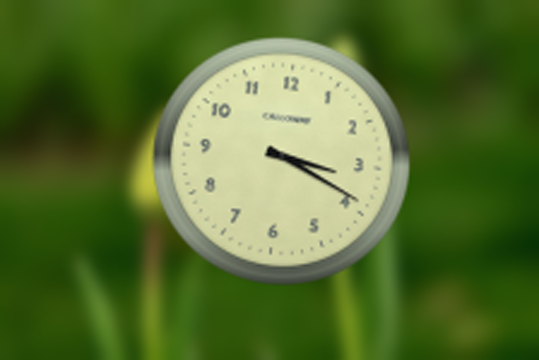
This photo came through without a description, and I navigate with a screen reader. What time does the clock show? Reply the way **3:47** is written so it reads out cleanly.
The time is **3:19**
